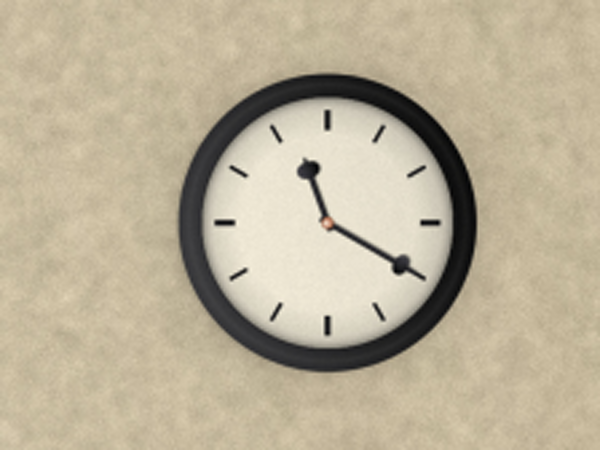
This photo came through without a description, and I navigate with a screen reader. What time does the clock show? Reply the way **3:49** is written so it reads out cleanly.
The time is **11:20**
